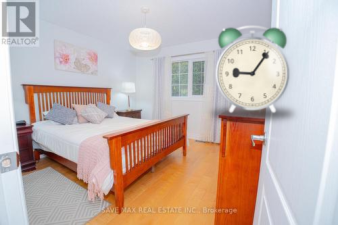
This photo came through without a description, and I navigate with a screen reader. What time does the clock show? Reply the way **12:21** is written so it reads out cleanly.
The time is **9:06**
